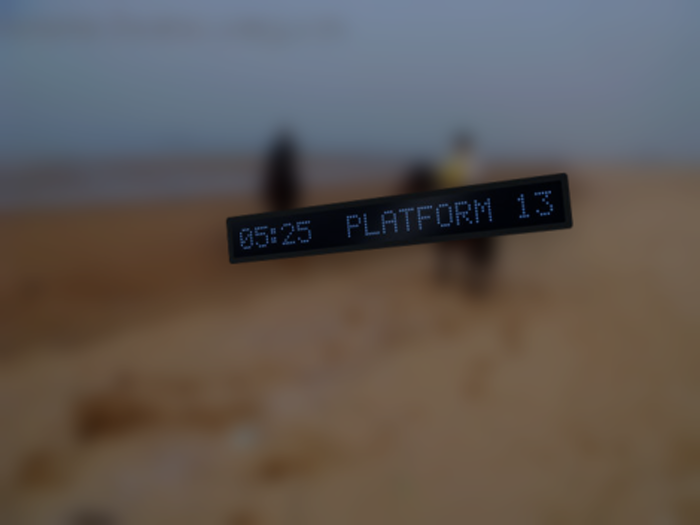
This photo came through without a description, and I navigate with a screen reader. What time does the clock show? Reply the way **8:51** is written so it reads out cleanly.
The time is **5:25**
